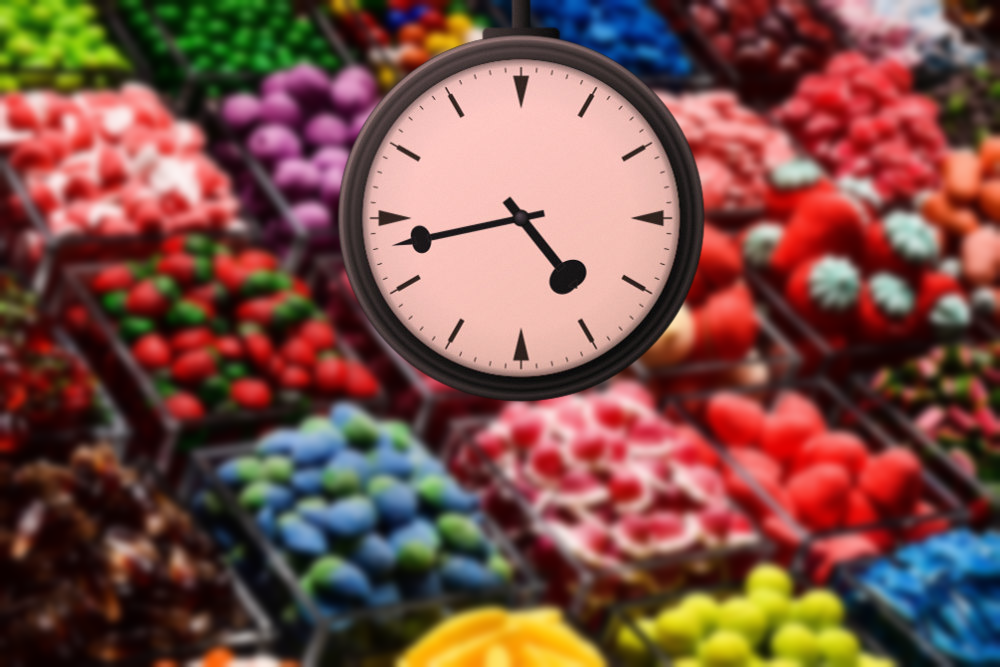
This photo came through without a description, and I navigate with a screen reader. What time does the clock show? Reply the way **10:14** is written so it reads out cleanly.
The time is **4:43**
